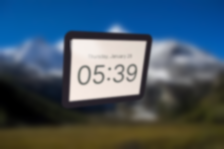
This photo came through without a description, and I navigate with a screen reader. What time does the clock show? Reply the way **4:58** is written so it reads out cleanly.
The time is **5:39**
